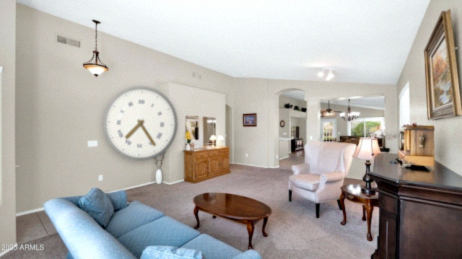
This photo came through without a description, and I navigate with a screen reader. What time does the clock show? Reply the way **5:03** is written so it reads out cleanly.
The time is **7:24**
